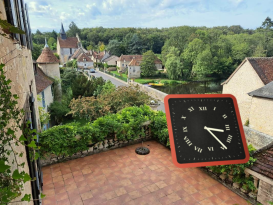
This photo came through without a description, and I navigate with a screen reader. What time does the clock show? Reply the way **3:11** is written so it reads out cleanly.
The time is **3:24**
